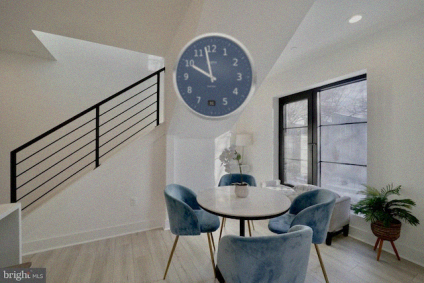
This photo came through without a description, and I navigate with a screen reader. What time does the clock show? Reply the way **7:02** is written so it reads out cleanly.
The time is **9:58**
